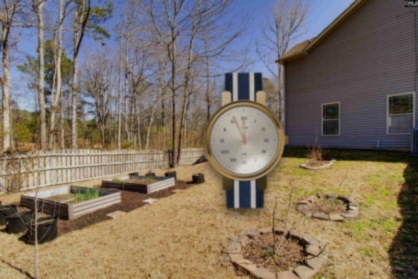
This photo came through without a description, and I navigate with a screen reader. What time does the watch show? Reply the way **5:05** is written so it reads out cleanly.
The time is **11:56**
